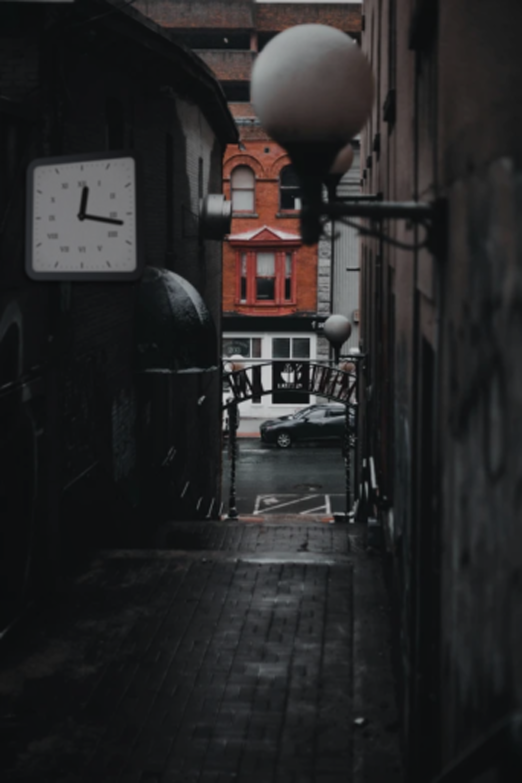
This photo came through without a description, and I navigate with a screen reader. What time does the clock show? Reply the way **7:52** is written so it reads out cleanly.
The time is **12:17**
